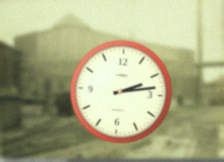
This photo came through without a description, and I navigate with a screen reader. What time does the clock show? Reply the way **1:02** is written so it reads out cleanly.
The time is **2:13**
